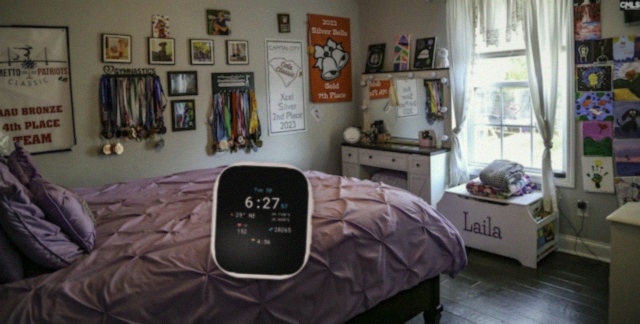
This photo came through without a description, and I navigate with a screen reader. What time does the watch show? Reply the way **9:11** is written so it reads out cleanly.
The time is **6:27**
